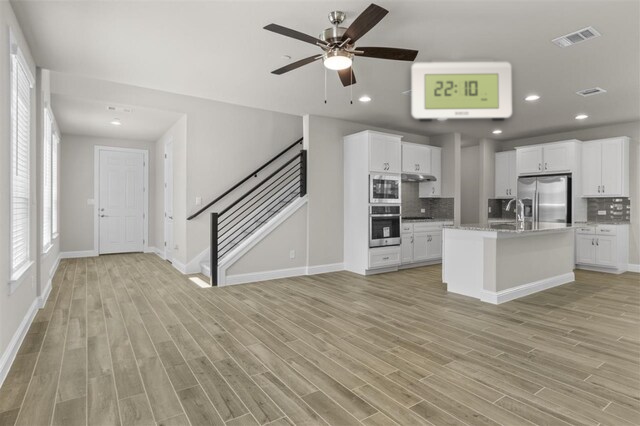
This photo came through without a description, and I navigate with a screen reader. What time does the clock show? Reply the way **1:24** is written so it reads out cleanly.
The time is **22:10**
